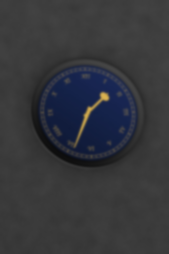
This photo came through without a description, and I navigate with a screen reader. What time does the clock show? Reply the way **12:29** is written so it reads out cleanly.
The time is **1:34**
